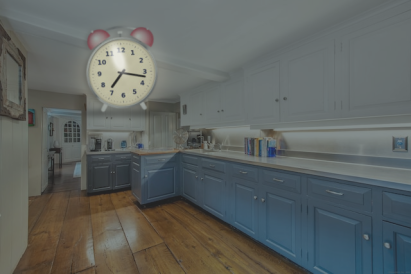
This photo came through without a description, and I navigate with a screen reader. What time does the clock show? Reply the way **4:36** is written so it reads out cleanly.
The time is **7:17**
